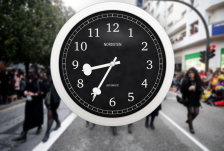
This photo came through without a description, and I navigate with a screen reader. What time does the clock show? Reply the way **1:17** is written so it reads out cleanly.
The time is **8:35**
